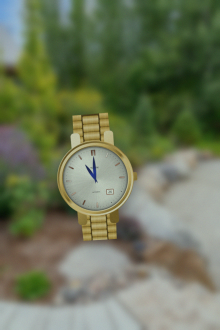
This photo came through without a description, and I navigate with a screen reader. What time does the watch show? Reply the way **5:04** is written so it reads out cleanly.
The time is **11:00**
